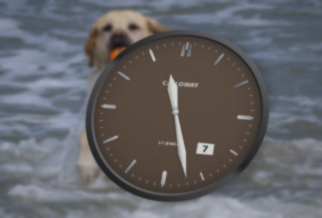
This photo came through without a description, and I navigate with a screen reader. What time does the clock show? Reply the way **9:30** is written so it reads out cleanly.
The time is **11:27**
